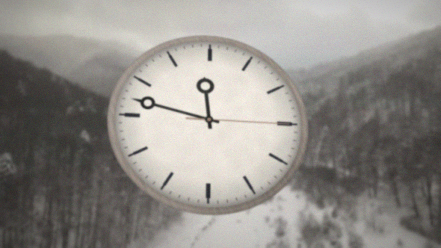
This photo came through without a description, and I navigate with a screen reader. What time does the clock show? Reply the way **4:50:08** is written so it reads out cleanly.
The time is **11:47:15**
